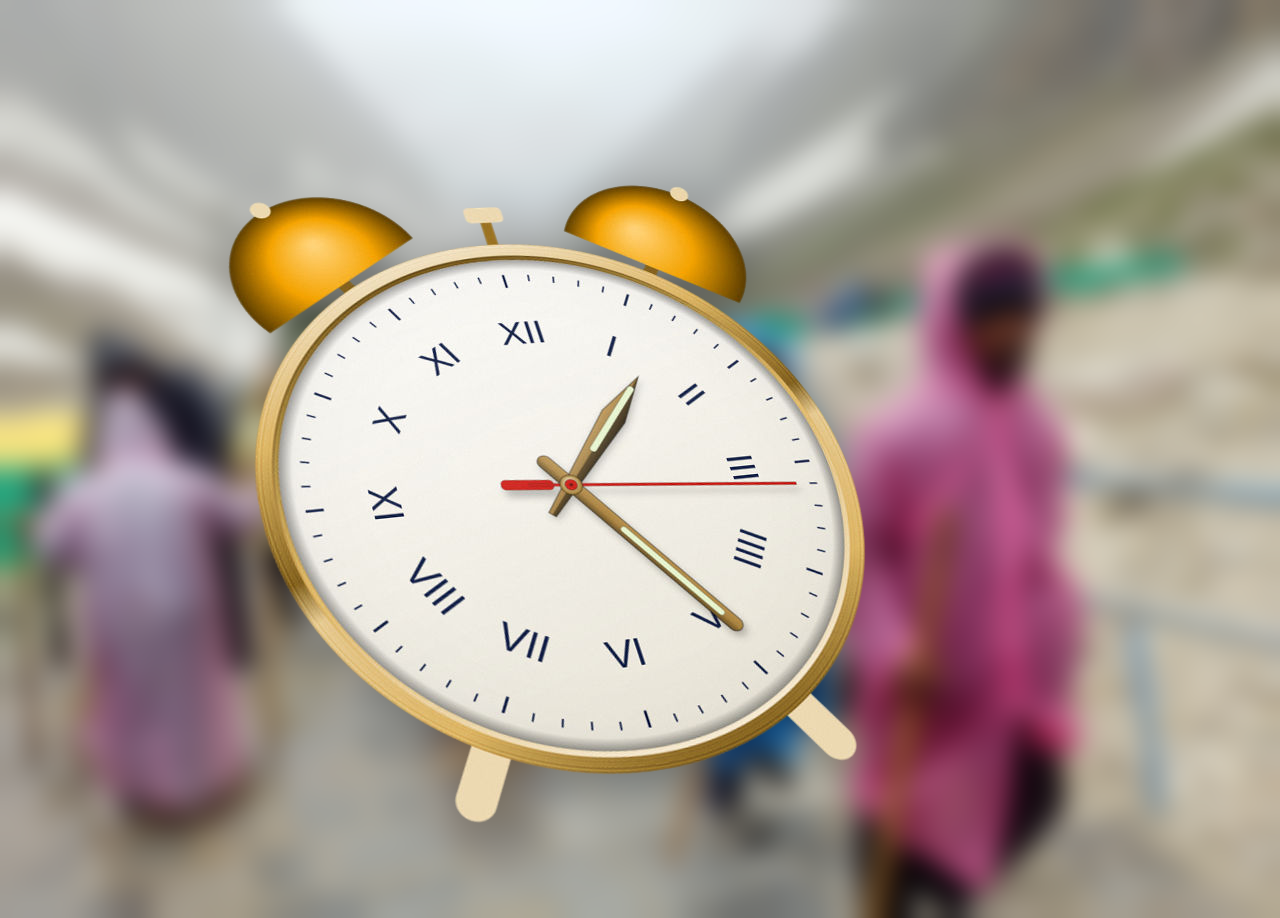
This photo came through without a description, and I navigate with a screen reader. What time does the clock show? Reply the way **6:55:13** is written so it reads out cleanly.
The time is **1:24:16**
